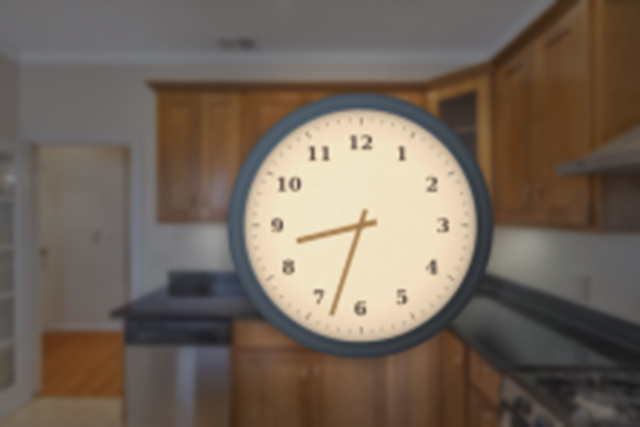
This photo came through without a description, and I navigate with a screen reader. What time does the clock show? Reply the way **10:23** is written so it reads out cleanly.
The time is **8:33**
